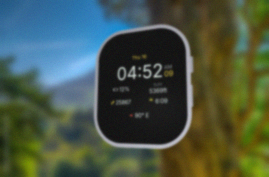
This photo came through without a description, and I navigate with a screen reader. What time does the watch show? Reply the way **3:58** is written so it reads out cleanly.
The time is **4:52**
